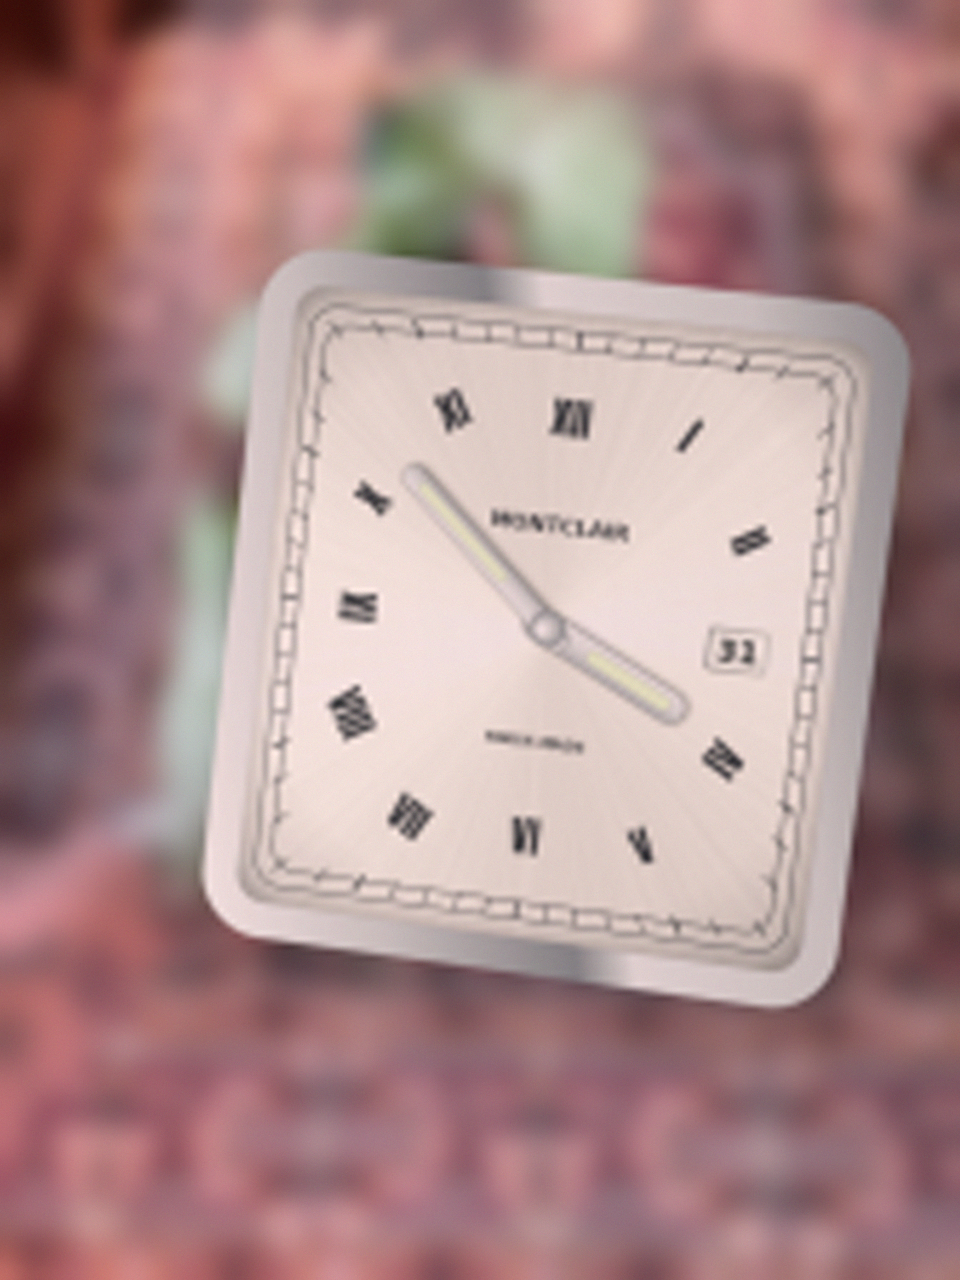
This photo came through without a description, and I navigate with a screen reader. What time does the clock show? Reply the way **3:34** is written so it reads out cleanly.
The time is **3:52**
